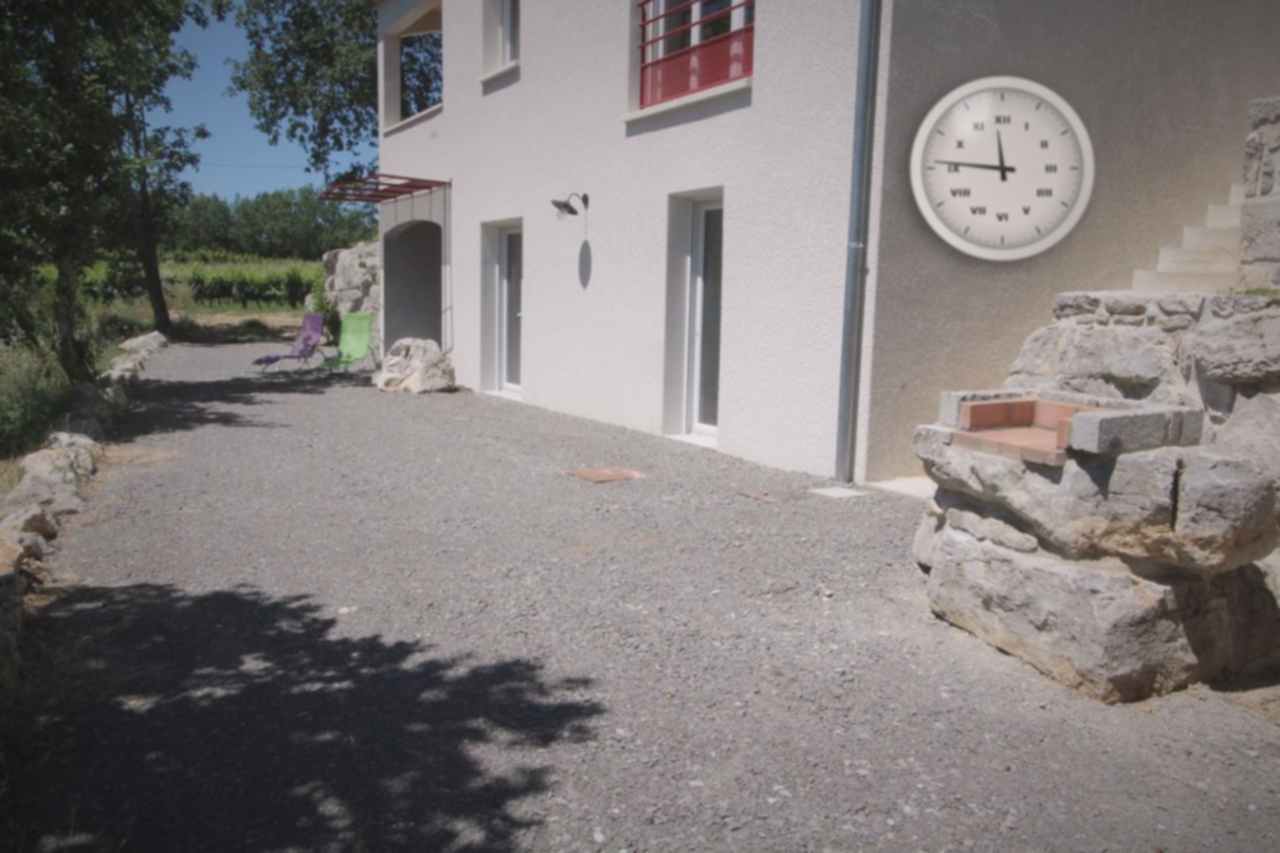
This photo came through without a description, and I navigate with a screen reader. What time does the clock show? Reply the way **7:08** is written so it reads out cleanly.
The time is **11:46**
